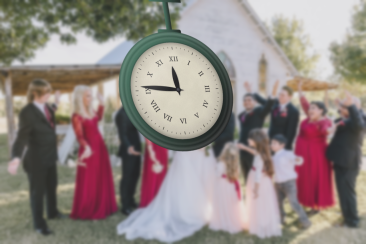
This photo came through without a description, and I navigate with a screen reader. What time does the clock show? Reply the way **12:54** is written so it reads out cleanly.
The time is **11:46**
